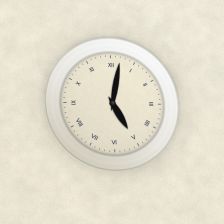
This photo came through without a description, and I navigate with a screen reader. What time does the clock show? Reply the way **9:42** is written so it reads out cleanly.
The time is **5:02**
